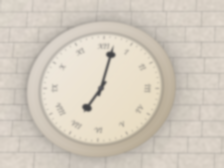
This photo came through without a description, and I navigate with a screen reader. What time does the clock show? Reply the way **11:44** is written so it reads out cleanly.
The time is **7:02**
